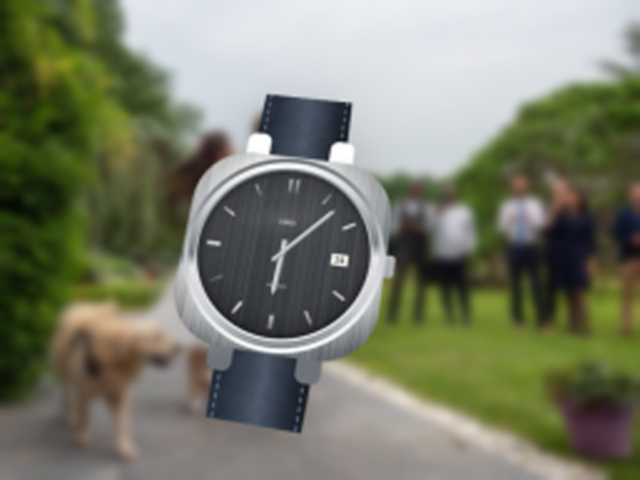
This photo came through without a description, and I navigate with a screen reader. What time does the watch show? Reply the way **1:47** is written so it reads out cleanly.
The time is **6:07**
